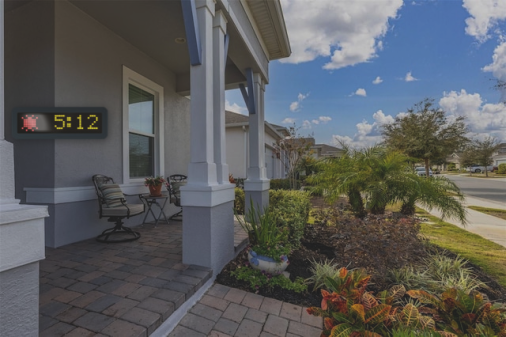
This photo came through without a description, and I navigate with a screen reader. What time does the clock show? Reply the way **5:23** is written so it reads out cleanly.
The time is **5:12**
